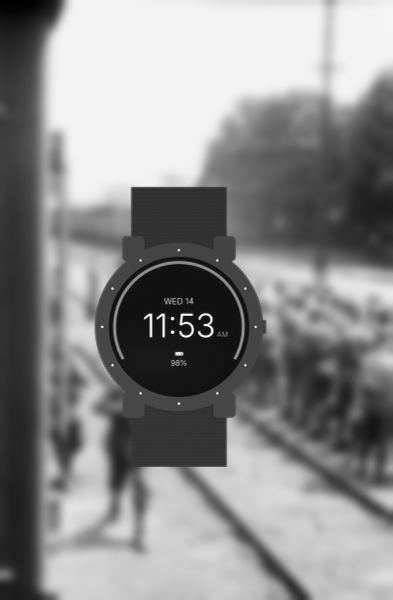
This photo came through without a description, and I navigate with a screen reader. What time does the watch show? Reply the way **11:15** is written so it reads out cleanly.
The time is **11:53**
